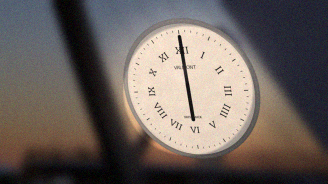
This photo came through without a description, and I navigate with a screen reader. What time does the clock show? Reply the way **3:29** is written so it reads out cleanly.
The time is **6:00**
